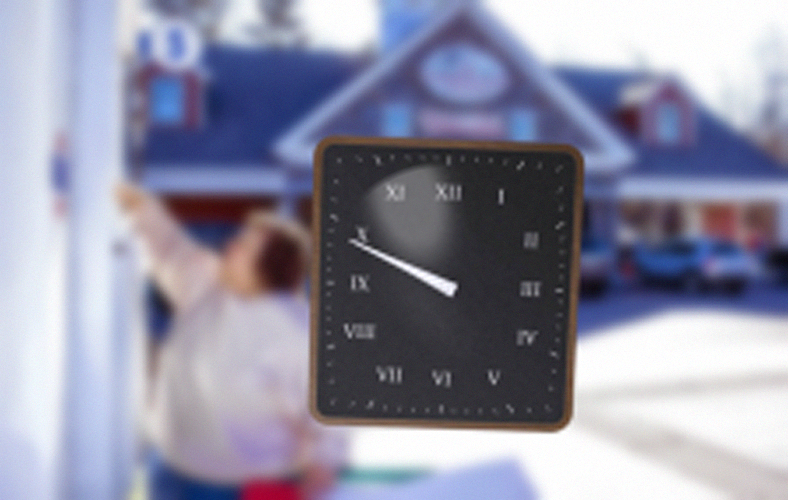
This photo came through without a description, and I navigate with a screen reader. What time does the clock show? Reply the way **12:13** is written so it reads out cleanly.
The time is **9:49**
